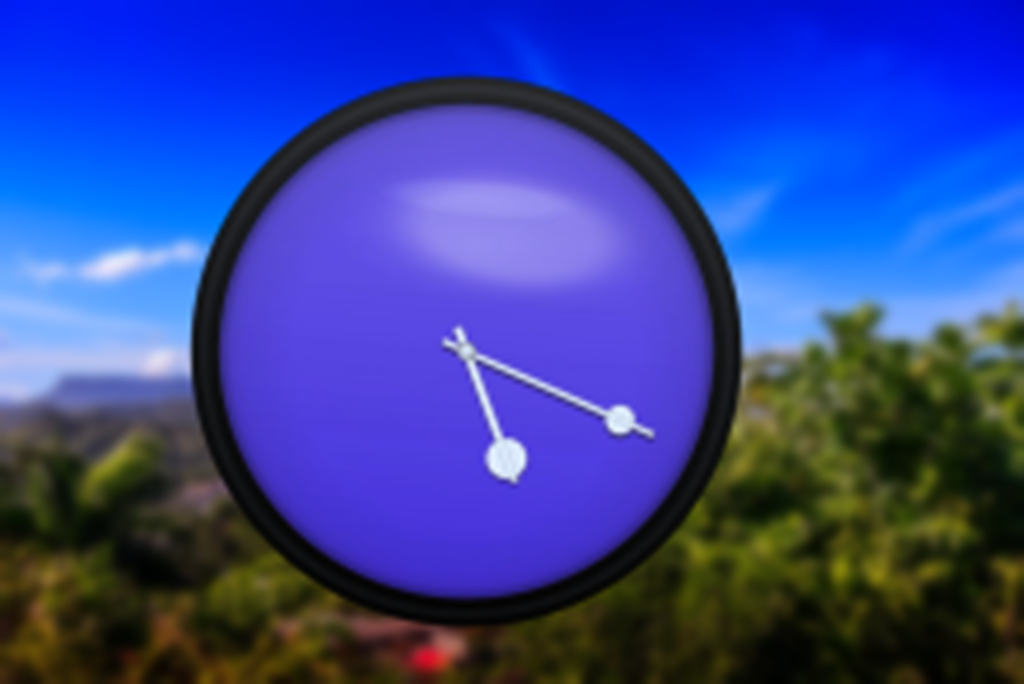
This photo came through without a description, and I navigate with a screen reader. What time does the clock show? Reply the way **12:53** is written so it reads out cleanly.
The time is **5:19**
